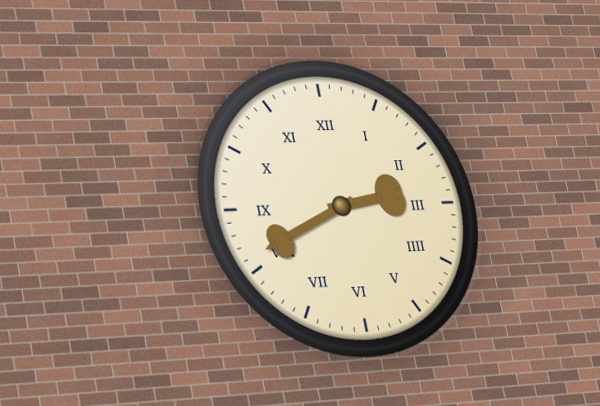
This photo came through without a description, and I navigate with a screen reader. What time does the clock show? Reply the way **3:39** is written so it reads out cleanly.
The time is **2:41**
